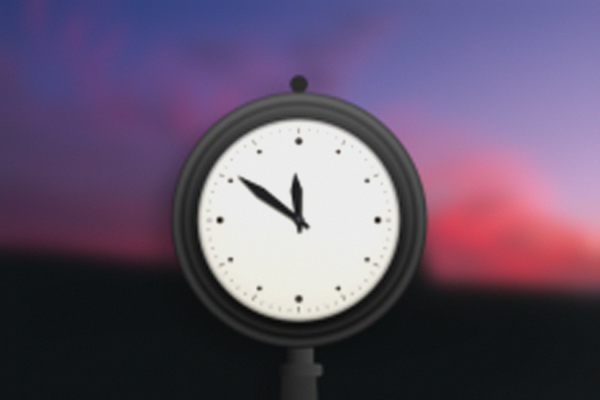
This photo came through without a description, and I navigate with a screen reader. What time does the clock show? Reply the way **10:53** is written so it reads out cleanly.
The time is **11:51**
